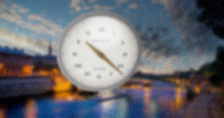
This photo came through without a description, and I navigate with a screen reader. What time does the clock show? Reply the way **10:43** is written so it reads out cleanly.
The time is **10:22**
